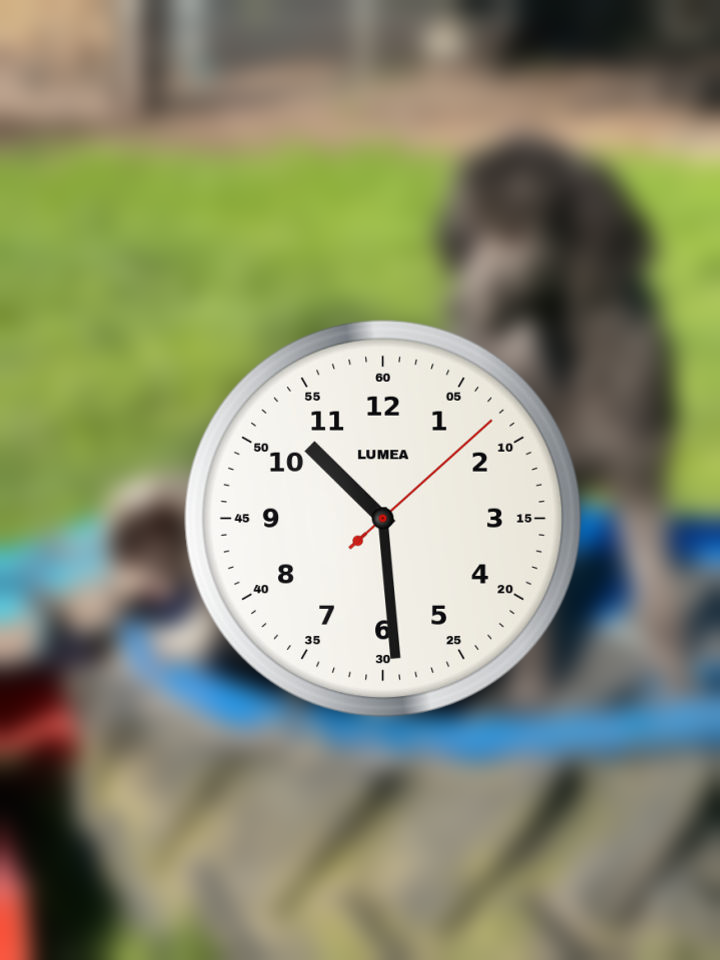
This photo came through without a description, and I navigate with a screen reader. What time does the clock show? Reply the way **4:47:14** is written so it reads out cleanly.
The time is **10:29:08**
